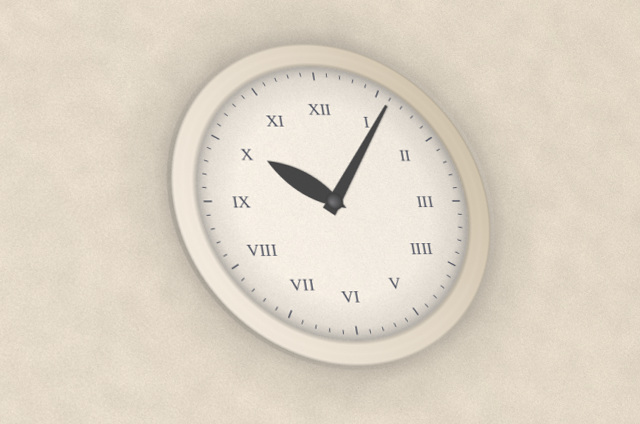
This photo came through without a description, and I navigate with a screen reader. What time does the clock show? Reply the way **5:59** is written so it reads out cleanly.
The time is **10:06**
